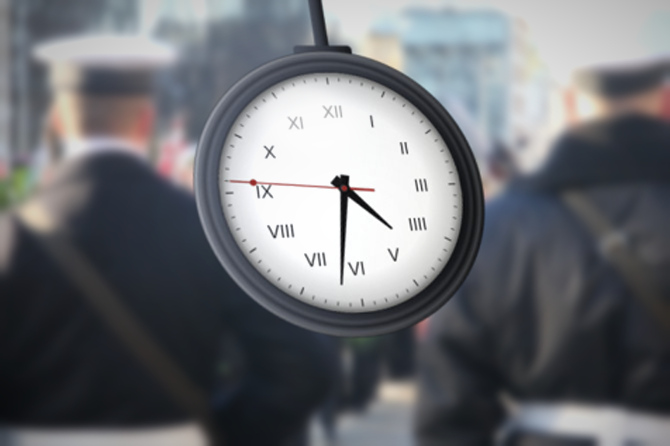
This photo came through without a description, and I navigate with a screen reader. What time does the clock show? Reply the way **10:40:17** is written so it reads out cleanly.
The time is **4:31:46**
